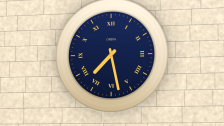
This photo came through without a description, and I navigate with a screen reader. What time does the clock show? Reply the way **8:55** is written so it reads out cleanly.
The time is **7:28**
